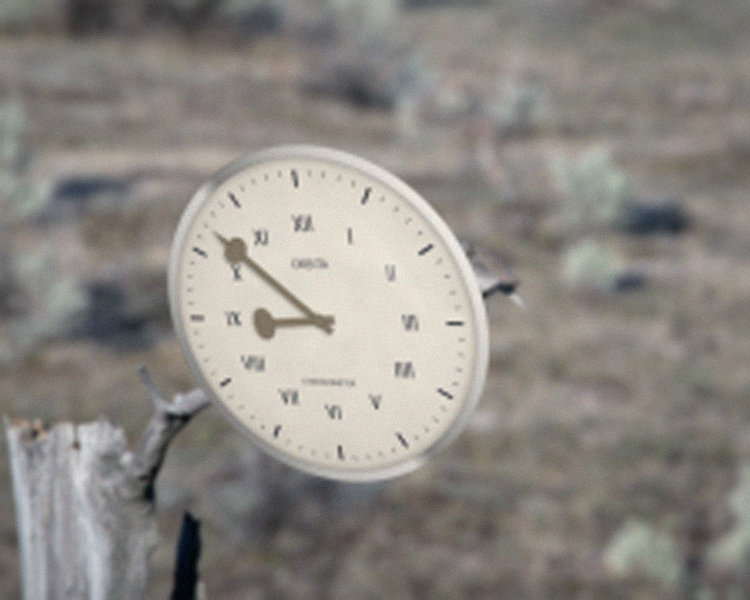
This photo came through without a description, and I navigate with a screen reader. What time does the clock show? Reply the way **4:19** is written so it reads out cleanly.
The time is **8:52**
